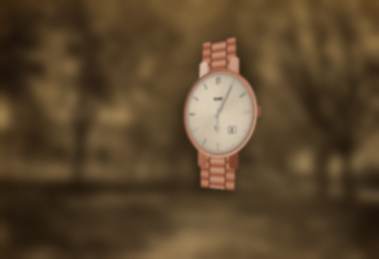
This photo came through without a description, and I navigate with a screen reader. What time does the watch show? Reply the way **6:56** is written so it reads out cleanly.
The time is **6:05**
